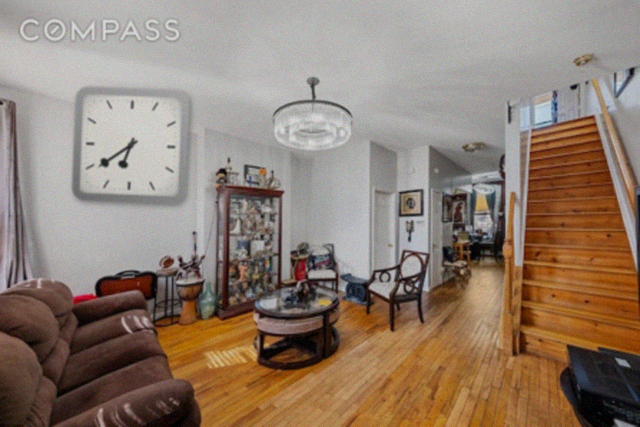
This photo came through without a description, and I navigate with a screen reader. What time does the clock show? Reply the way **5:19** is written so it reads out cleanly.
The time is **6:39**
